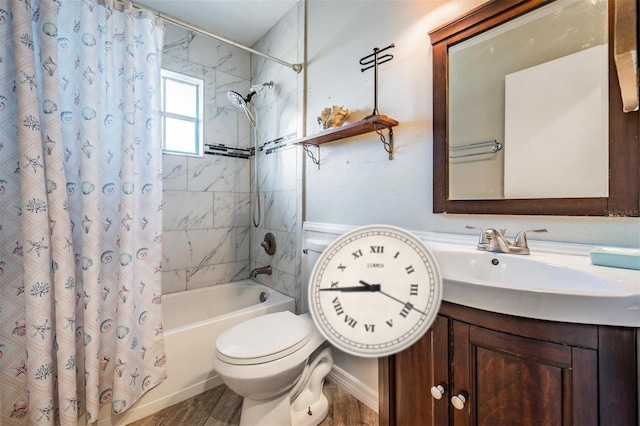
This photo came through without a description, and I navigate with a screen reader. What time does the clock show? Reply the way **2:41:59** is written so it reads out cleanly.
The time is **8:44:19**
